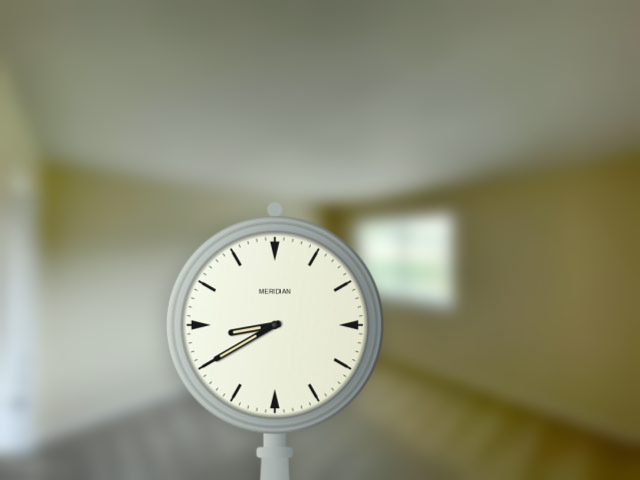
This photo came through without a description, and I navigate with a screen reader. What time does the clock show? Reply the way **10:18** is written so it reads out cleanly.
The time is **8:40**
